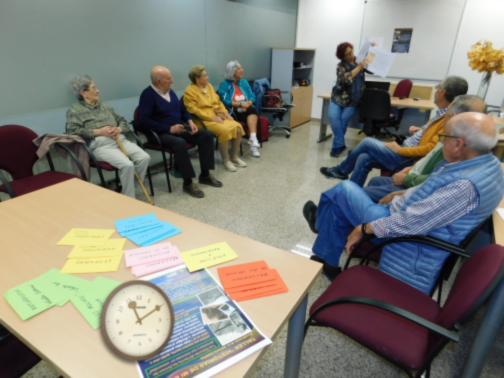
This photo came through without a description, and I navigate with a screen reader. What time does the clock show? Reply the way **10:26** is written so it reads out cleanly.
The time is **11:10**
